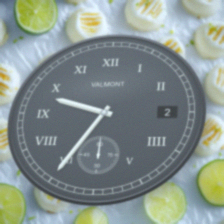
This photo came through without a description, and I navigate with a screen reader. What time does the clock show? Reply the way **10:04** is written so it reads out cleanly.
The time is **9:35**
